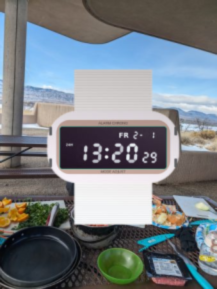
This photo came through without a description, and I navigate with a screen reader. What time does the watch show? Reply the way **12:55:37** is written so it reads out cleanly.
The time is **13:20:29**
